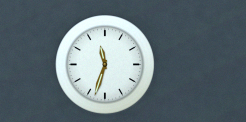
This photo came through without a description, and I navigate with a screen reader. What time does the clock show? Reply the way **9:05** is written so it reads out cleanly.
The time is **11:33**
